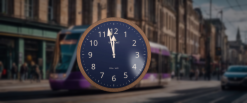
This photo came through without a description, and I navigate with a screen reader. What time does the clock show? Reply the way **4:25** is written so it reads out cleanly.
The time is **11:58**
